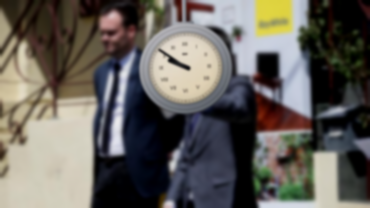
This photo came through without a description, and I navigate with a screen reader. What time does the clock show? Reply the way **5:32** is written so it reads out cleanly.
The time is **9:51**
